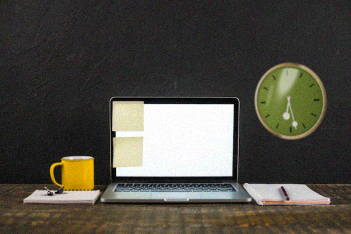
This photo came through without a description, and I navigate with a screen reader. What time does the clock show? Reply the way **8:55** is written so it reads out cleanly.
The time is **6:28**
